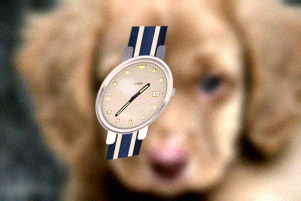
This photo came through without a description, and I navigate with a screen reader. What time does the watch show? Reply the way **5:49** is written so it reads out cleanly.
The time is **1:37**
